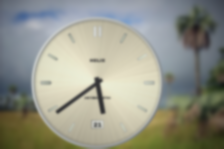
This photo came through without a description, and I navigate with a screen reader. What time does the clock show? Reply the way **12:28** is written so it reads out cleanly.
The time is **5:39**
